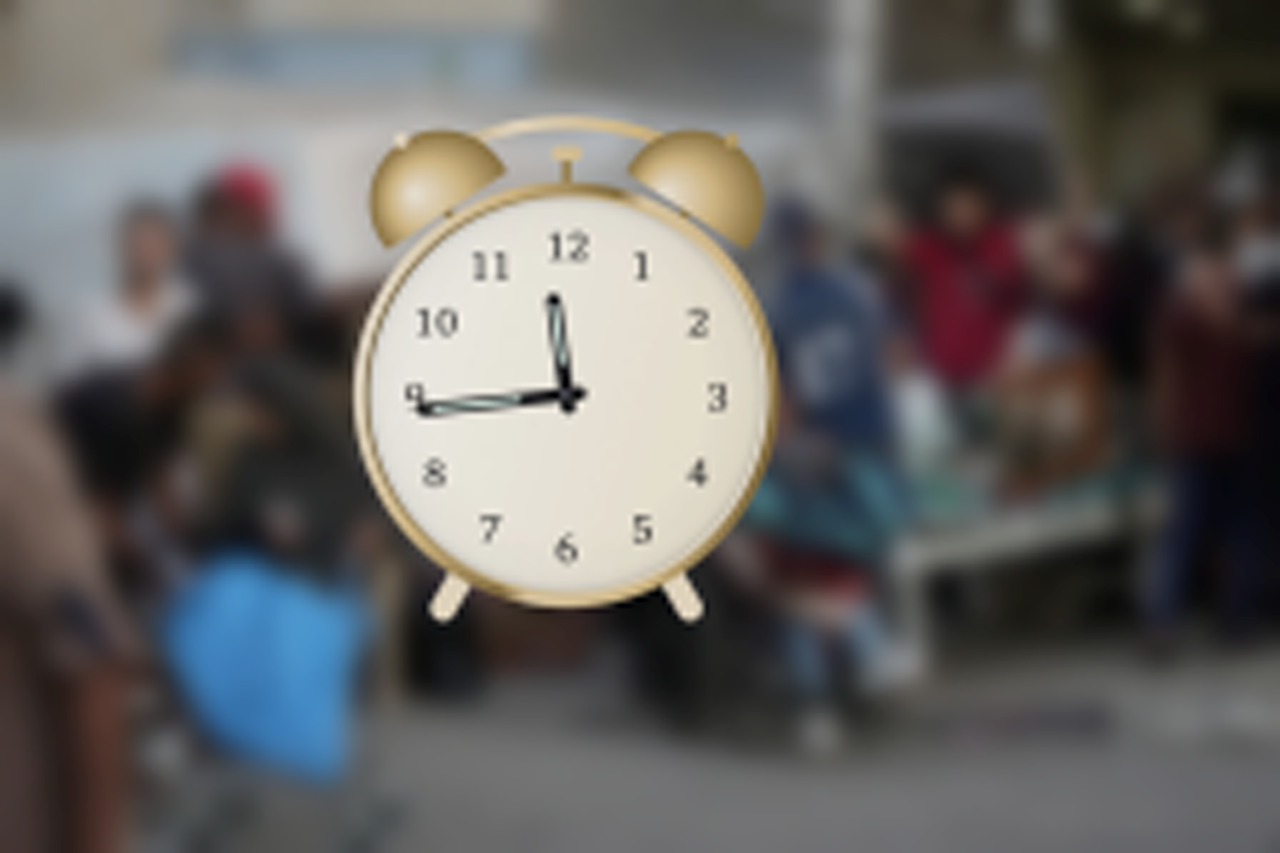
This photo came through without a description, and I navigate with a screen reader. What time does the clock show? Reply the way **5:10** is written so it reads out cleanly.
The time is **11:44**
